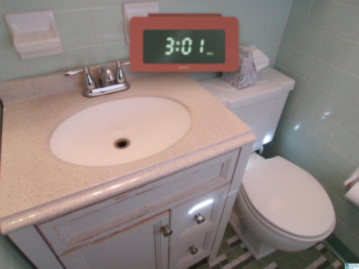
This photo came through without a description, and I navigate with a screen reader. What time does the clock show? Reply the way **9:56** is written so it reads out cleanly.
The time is **3:01**
